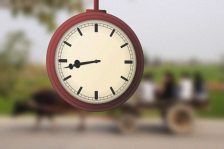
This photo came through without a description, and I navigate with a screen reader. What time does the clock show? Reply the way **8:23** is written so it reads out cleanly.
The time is **8:43**
